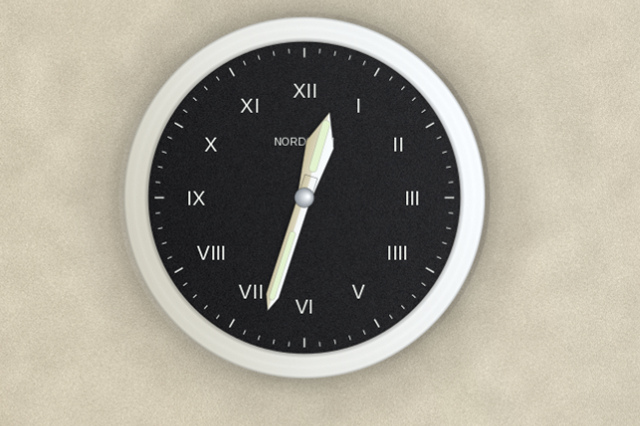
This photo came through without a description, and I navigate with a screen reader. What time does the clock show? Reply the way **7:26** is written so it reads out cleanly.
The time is **12:33**
